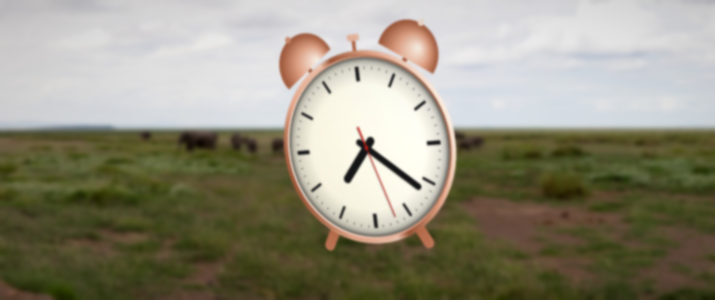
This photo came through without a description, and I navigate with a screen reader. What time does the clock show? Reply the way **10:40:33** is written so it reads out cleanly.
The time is **7:21:27**
